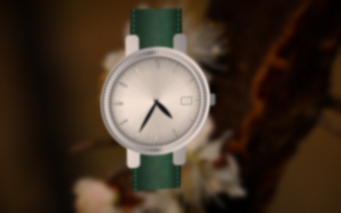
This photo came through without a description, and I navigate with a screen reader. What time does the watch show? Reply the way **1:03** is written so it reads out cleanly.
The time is **4:35**
